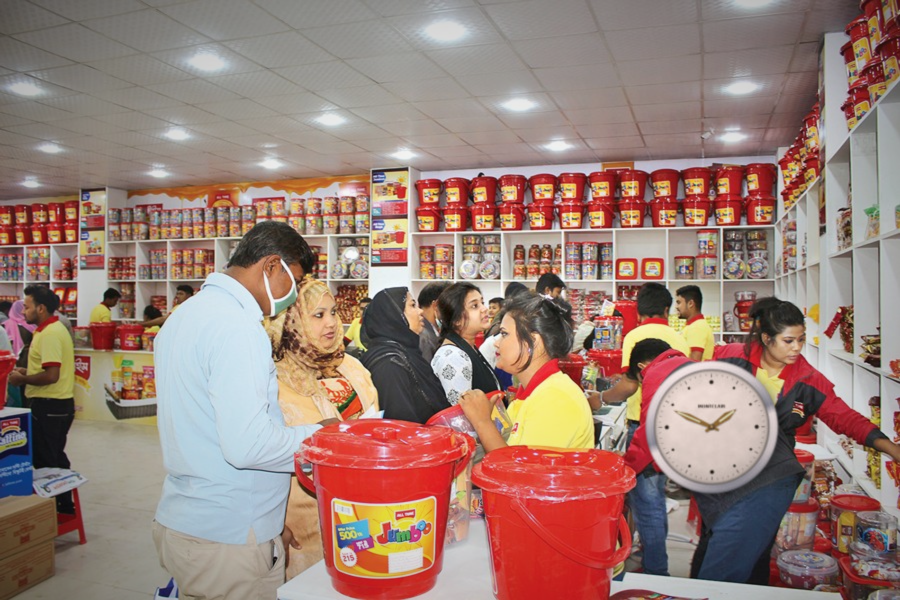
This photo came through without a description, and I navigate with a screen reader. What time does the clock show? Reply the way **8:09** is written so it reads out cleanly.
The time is **1:49**
